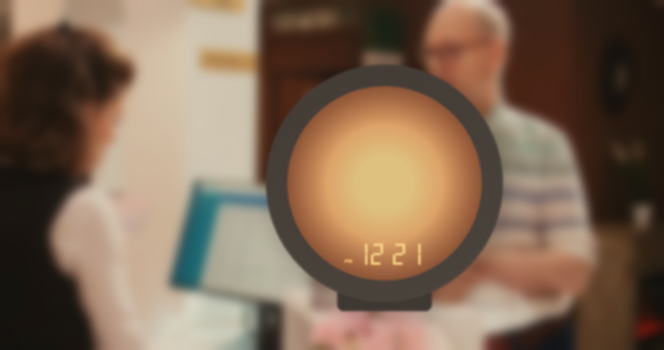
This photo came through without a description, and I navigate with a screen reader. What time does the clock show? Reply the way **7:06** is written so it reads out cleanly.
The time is **12:21**
